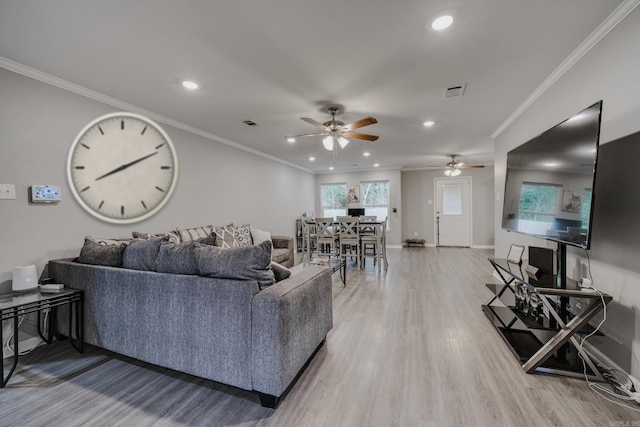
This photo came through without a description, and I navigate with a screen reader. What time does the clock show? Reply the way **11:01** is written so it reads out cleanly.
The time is **8:11**
